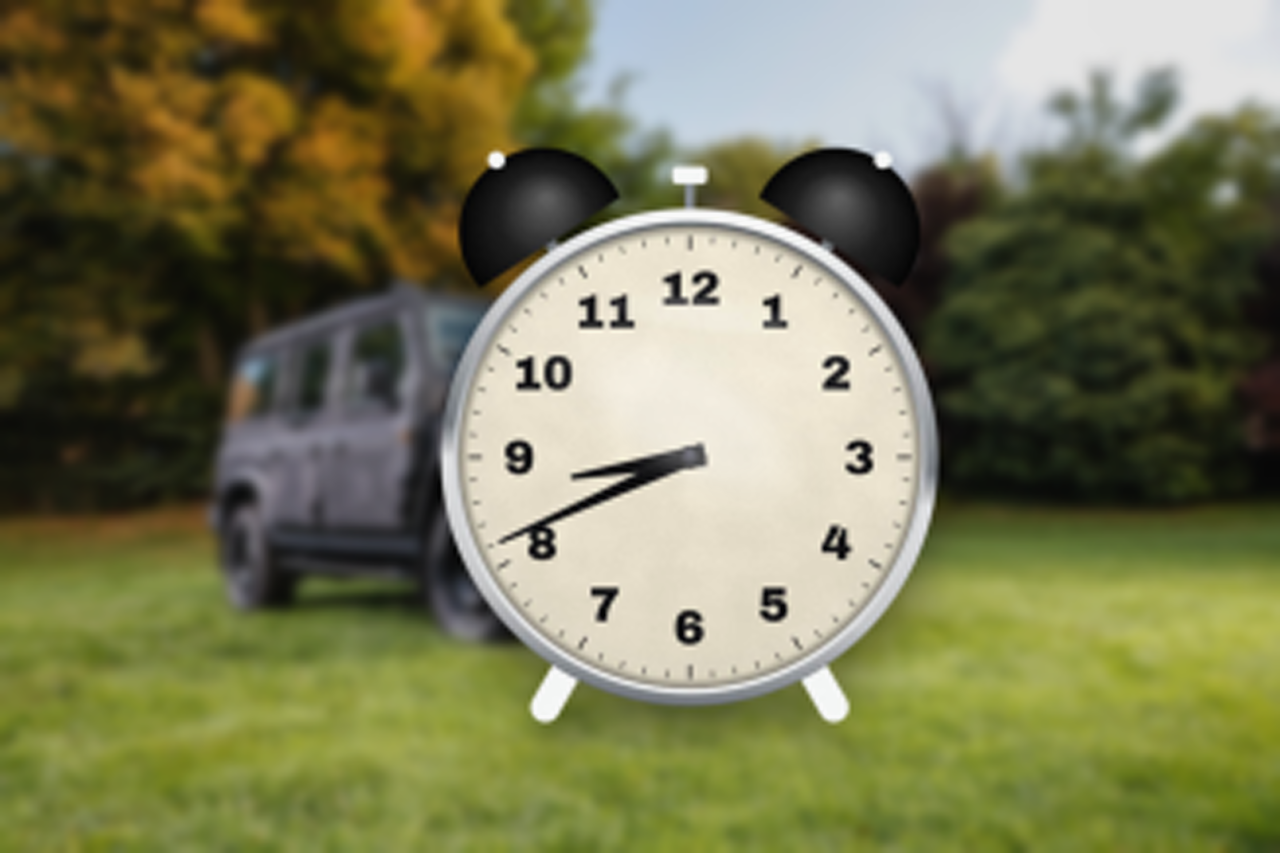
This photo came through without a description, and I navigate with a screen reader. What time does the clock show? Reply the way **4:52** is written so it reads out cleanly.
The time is **8:41**
